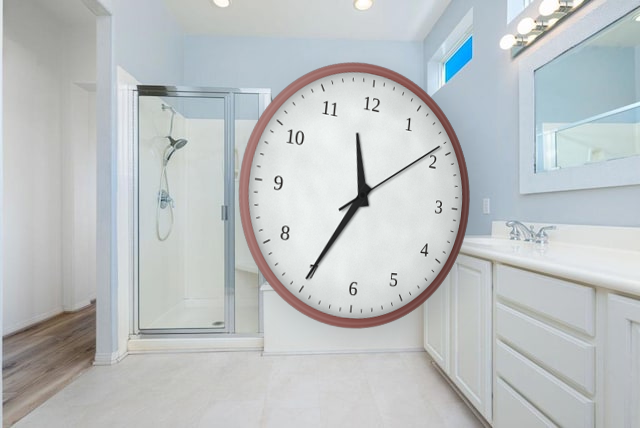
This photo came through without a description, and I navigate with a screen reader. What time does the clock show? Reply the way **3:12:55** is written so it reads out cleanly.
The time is **11:35:09**
